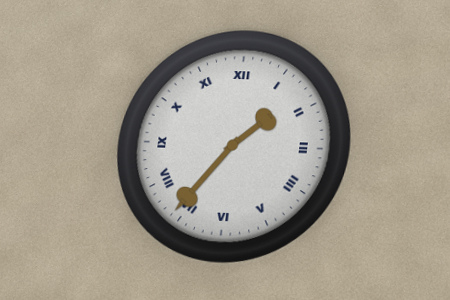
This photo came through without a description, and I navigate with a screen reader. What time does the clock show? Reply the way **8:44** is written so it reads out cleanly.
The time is **1:36**
